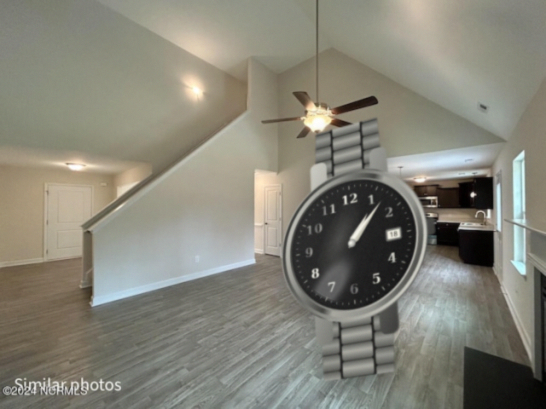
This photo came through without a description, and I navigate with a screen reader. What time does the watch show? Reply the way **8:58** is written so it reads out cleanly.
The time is **1:07**
